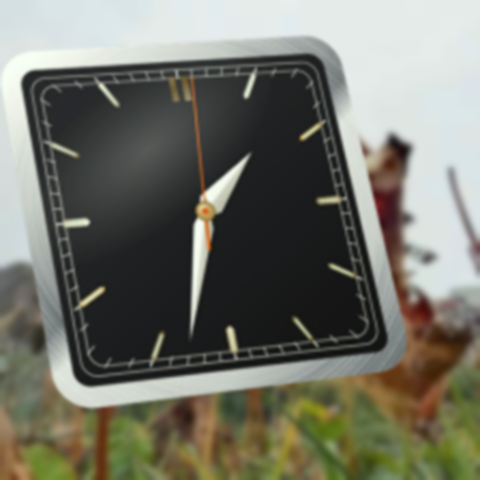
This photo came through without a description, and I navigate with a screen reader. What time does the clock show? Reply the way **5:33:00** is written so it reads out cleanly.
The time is **1:33:01**
